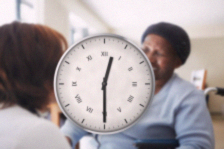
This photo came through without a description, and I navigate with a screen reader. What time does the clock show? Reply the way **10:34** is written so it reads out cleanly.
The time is **12:30**
